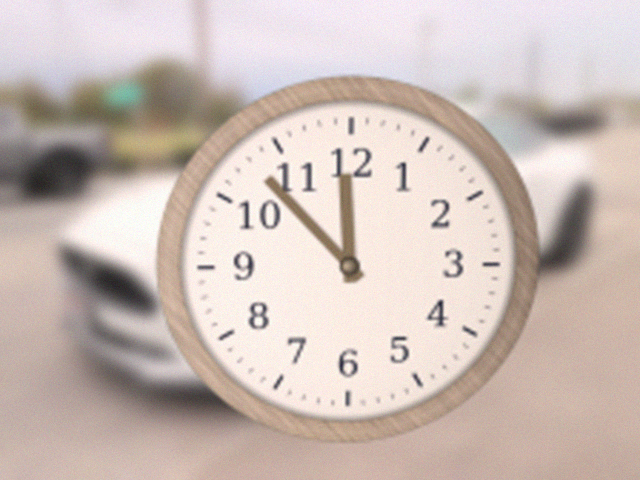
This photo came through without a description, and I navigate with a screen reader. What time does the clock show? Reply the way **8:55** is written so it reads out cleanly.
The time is **11:53**
